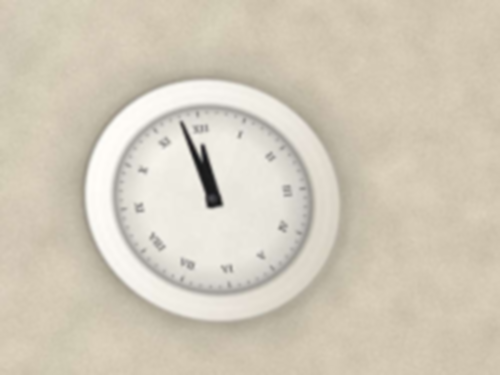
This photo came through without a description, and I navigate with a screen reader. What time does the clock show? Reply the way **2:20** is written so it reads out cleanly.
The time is **11:58**
